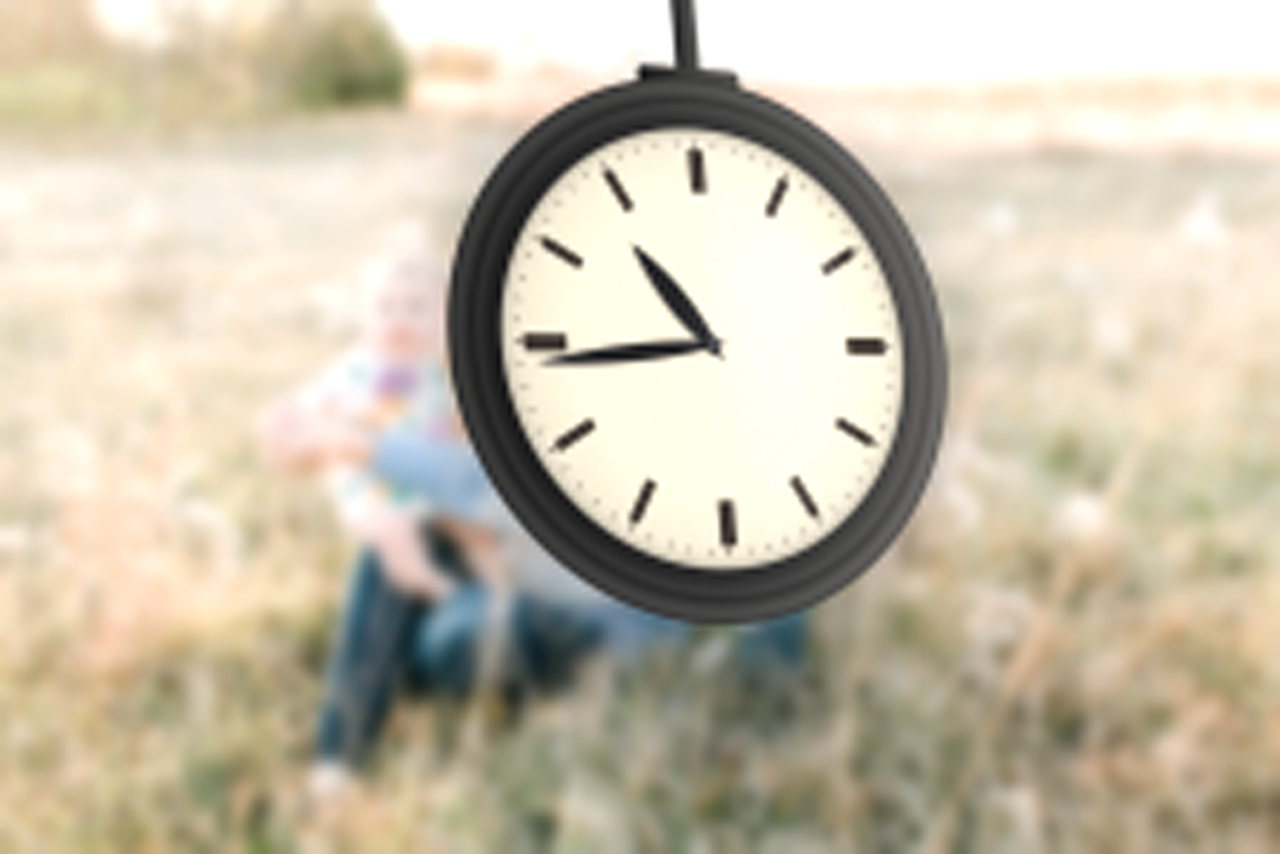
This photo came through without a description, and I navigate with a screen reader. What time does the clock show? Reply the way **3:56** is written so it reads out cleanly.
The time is **10:44**
